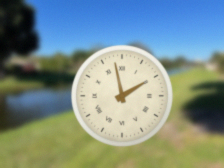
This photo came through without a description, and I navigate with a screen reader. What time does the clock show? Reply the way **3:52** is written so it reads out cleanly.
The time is **1:58**
